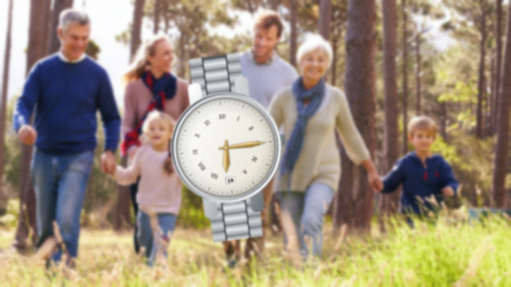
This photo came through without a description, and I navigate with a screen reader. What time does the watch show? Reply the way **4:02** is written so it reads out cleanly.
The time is **6:15**
